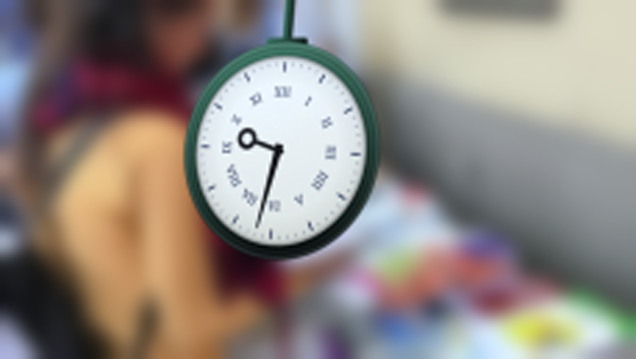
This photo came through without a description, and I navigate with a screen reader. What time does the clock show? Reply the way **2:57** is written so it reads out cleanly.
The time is **9:32**
